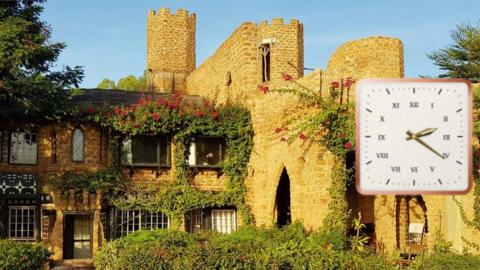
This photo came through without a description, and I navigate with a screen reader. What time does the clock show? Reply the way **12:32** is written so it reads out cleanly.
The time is **2:21**
